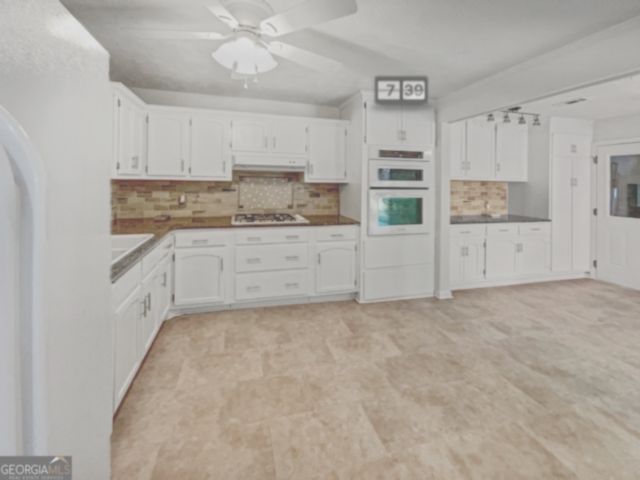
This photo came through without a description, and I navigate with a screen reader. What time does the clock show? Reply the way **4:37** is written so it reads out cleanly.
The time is **7:39**
